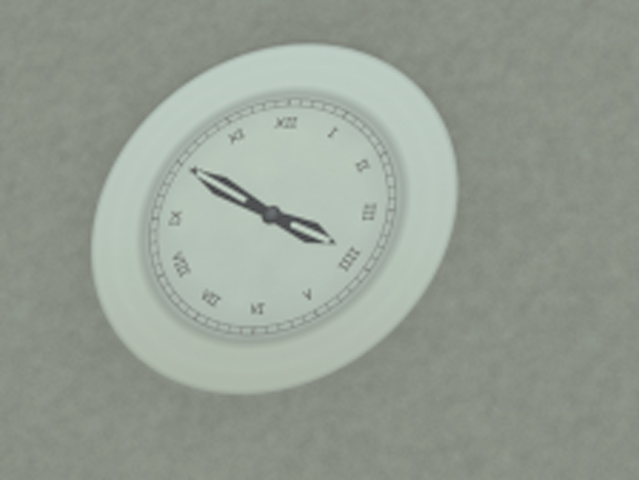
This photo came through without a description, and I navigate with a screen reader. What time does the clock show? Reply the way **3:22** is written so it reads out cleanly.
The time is **3:50**
